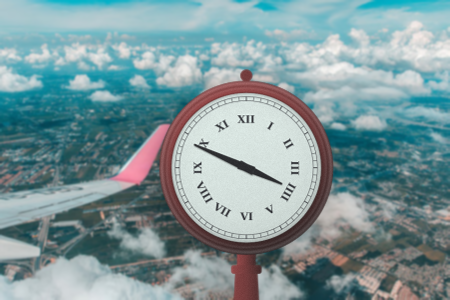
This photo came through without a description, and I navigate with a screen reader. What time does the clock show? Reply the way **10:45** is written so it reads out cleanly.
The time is **3:49**
